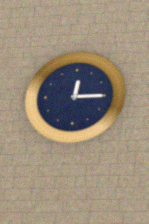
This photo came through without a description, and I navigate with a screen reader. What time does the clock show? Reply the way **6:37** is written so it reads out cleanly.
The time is **12:15**
